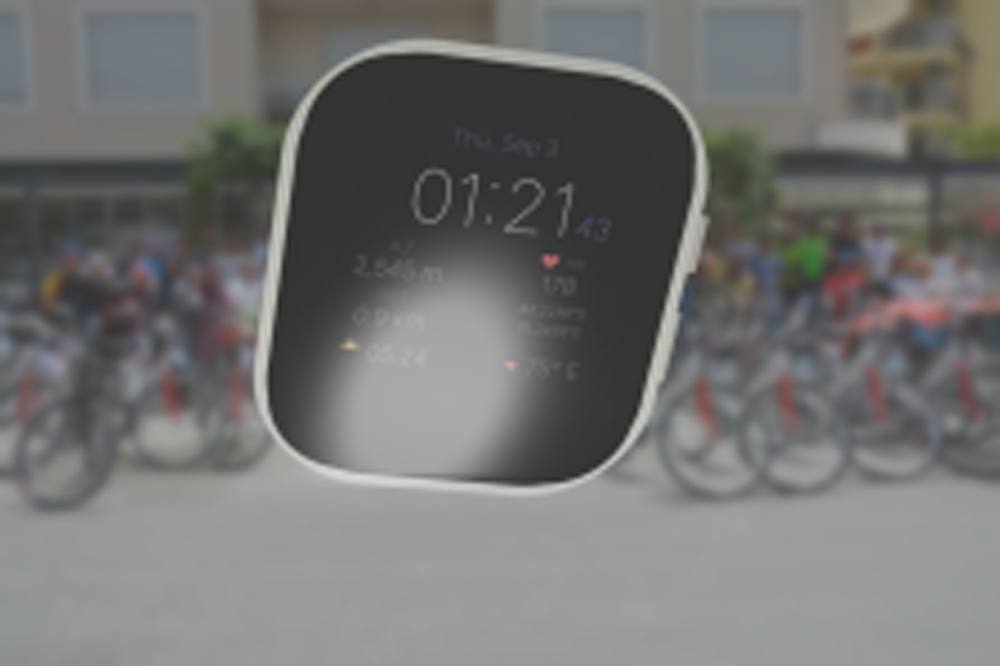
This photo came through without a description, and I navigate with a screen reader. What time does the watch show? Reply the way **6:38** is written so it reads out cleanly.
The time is **1:21**
